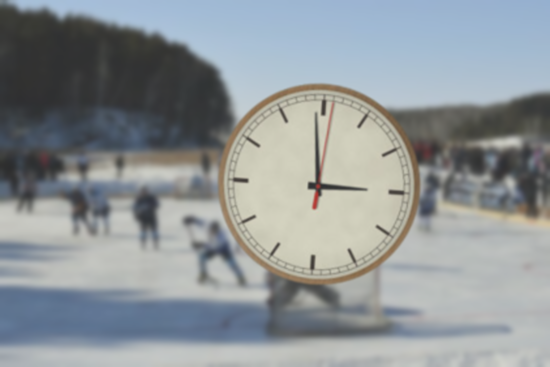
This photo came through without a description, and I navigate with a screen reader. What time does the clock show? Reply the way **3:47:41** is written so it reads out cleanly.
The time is **2:59:01**
